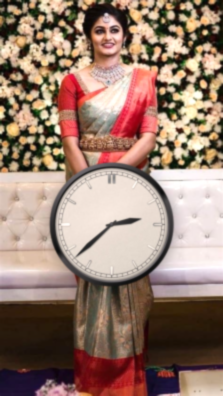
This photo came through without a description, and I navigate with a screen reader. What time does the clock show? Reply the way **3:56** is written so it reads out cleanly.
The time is **2:38**
